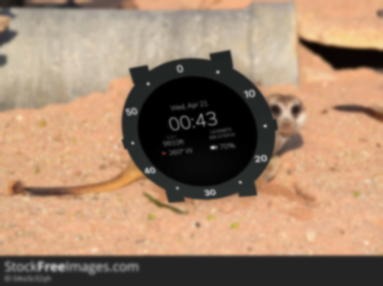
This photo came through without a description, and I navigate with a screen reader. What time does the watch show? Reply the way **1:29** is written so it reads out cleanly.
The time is **0:43**
